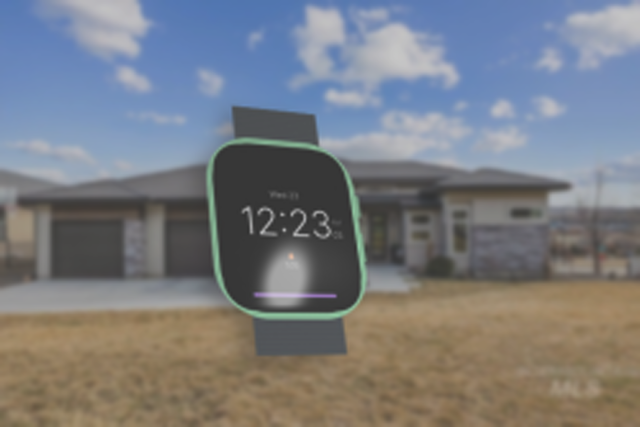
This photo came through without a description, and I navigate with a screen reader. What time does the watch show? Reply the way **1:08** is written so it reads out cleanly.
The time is **12:23**
